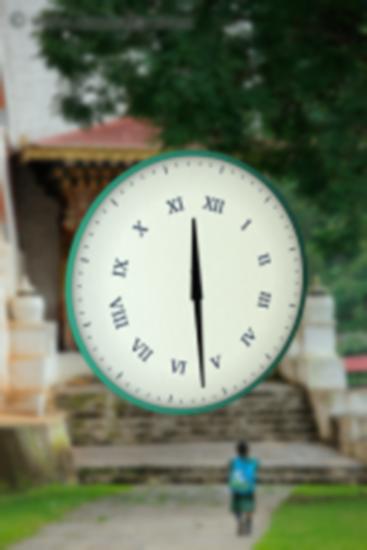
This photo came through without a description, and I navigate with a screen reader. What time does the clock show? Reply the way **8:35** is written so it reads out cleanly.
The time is **11:27**
